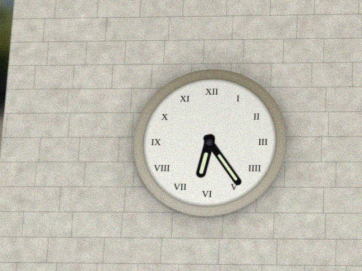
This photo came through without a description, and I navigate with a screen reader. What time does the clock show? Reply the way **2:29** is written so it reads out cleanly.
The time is **6:24**
